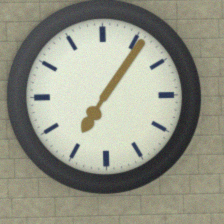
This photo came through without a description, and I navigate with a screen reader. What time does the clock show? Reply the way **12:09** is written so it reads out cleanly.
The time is **7:06**
